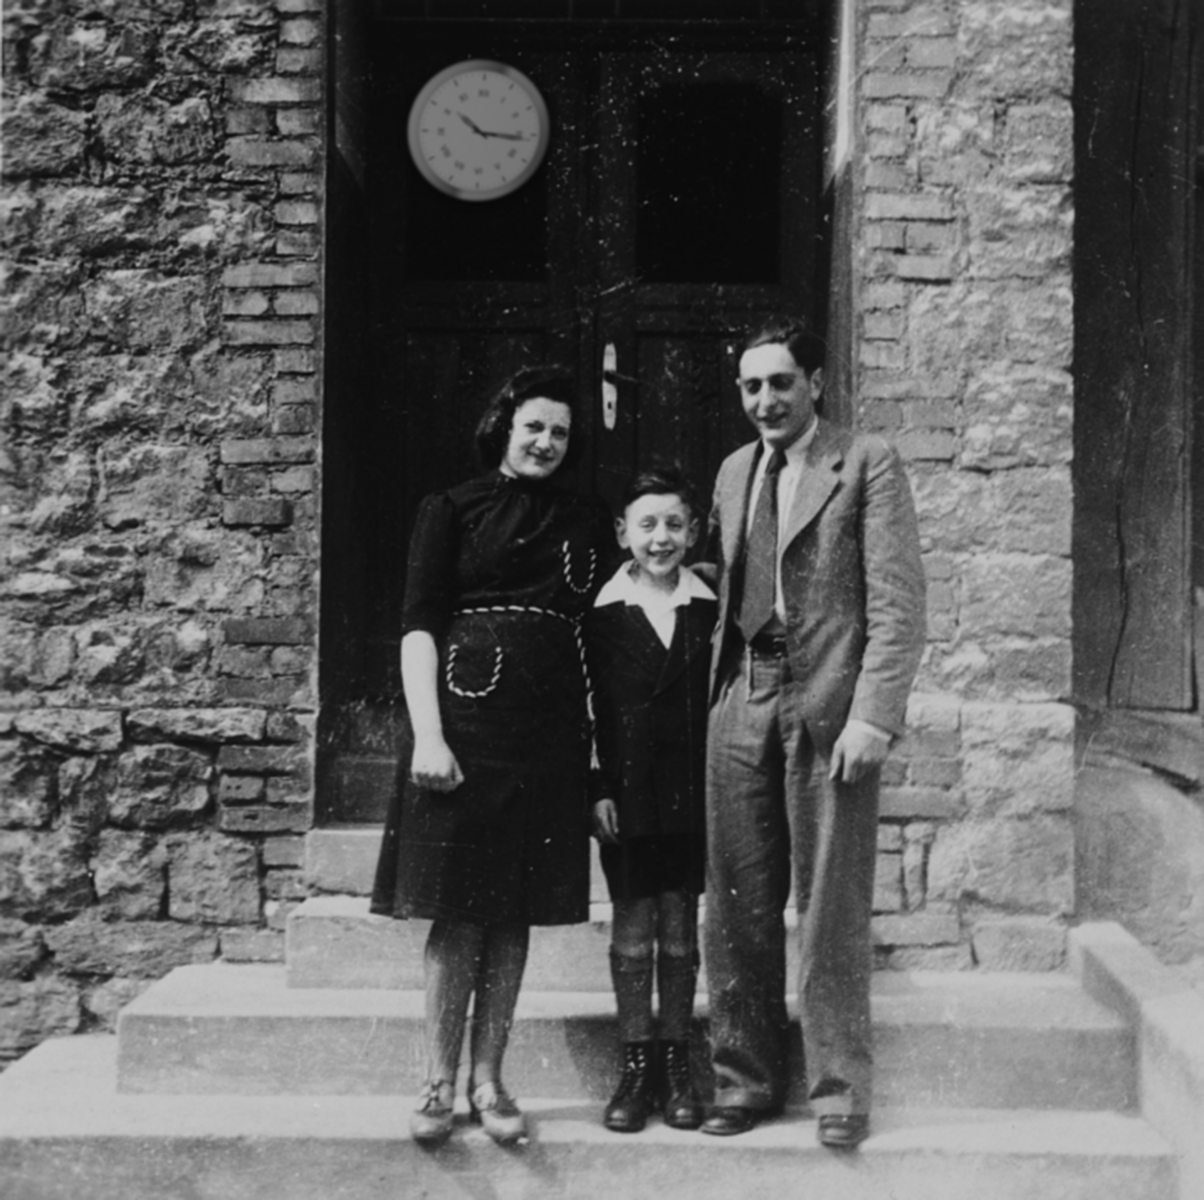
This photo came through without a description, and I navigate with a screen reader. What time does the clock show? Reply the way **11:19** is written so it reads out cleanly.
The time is **10:16**
